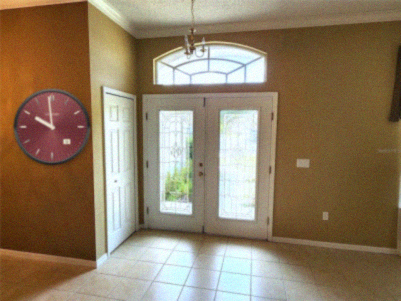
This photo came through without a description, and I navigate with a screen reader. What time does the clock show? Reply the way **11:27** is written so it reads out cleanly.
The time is **9:59**
